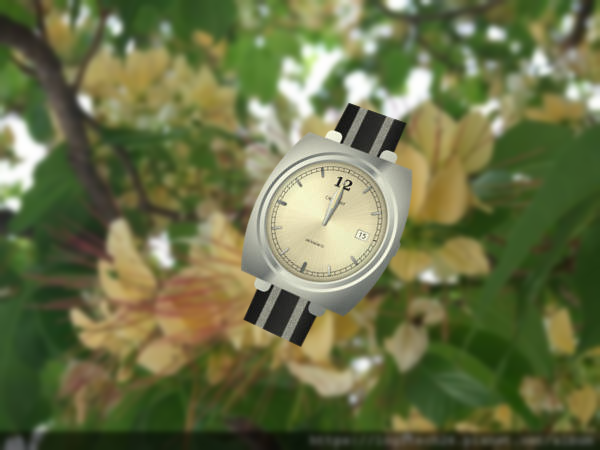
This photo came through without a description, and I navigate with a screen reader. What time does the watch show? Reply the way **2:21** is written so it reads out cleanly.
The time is **12:00**
